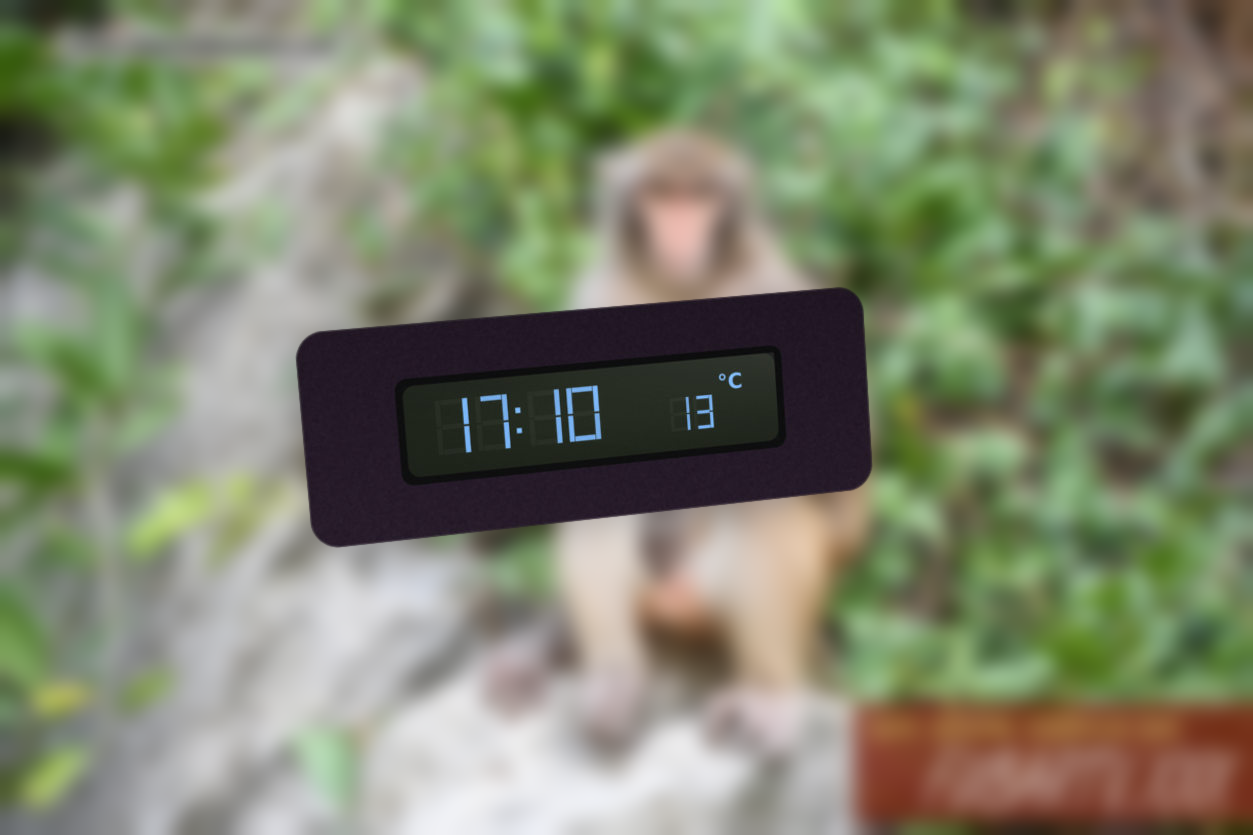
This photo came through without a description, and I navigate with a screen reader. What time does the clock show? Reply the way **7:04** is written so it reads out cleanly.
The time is **17:10**
